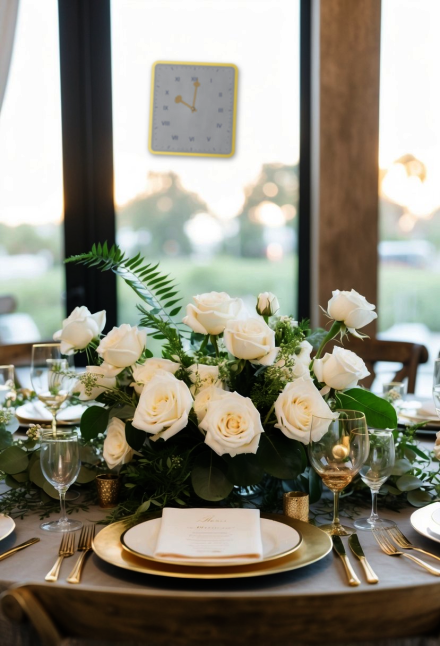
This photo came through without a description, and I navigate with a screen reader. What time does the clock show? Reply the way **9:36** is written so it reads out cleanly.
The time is **10:01**
